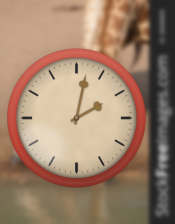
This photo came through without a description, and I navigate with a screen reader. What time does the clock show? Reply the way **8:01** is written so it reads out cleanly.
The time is **2:02**
